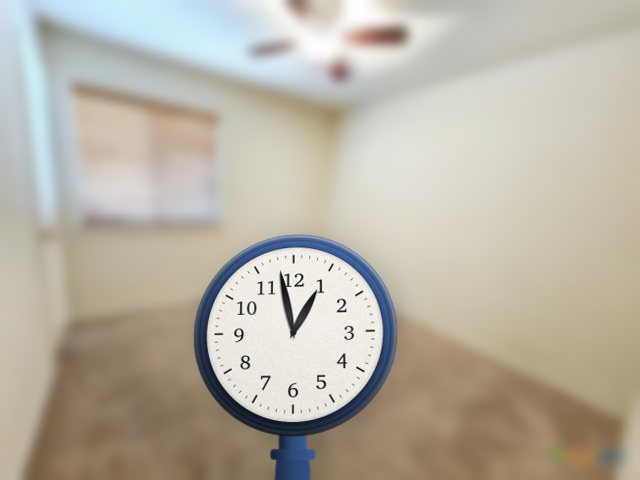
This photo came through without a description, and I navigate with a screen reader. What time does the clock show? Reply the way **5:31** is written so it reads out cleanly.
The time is **12:58**
